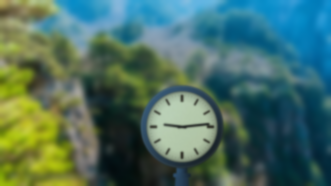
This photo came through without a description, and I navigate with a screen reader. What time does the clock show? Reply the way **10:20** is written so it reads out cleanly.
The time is **9:14**
